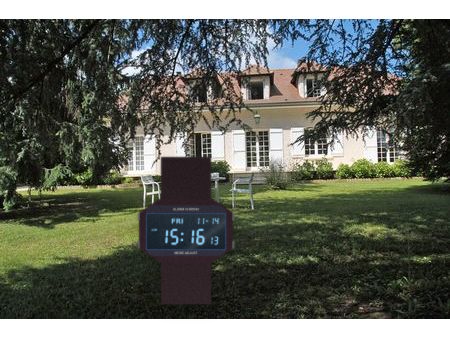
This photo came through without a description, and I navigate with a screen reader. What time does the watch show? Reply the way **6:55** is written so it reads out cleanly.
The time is **15:16**
